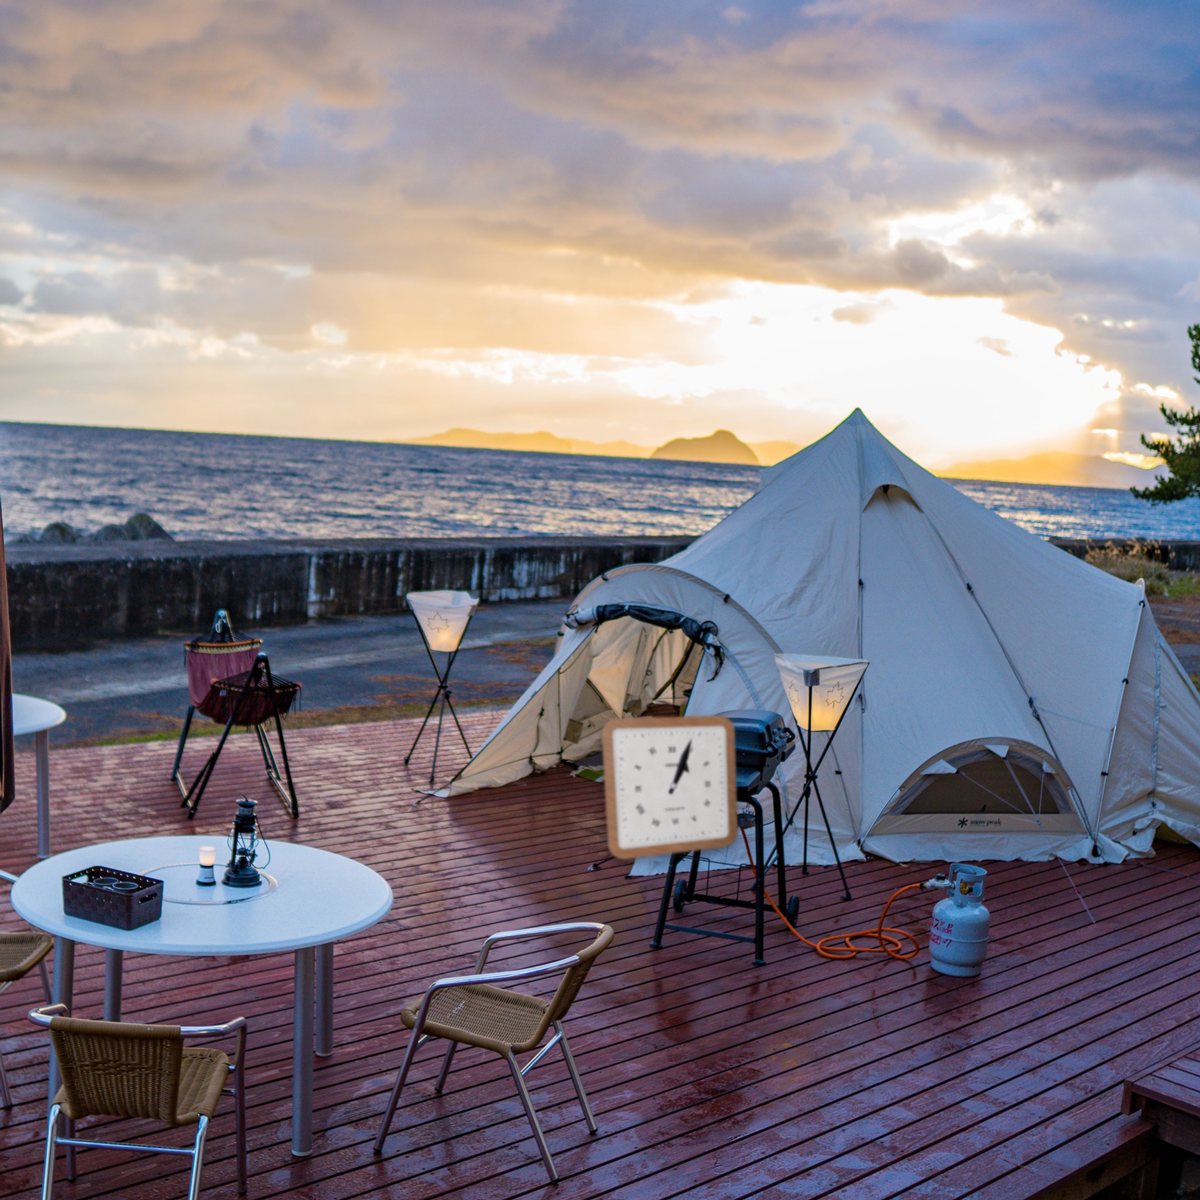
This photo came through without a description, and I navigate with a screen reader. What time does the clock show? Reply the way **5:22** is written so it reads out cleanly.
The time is **1:04**
